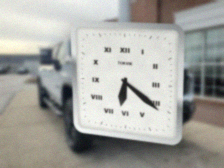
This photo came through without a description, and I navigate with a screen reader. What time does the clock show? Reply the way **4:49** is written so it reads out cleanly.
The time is **6:21**
